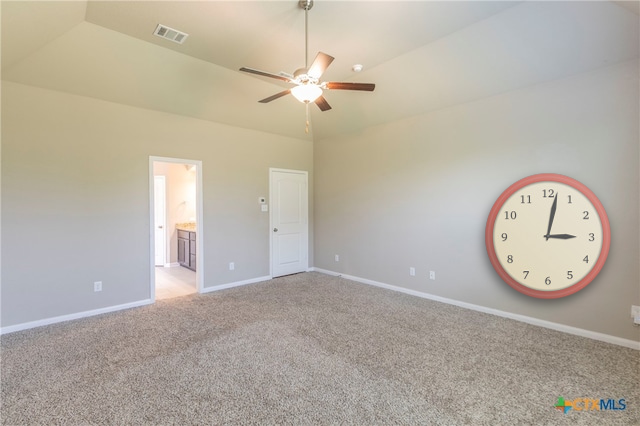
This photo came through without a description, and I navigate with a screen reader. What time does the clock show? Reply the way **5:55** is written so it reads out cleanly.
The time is **3:02**
